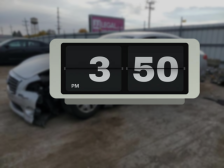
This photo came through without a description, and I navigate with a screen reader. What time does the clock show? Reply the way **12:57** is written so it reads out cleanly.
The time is **3:50**
